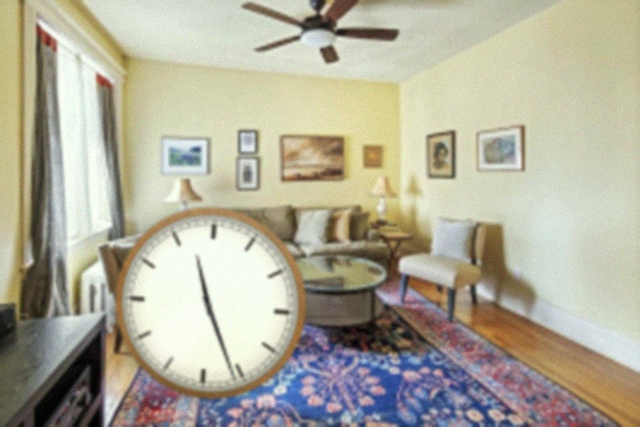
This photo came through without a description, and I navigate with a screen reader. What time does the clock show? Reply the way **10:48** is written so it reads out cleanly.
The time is **11:26**
